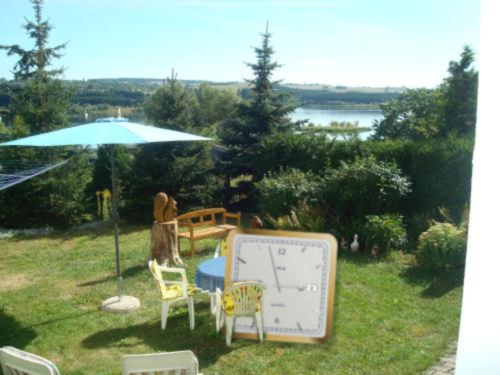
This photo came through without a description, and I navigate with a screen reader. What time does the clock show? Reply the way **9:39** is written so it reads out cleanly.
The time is **2:57**
